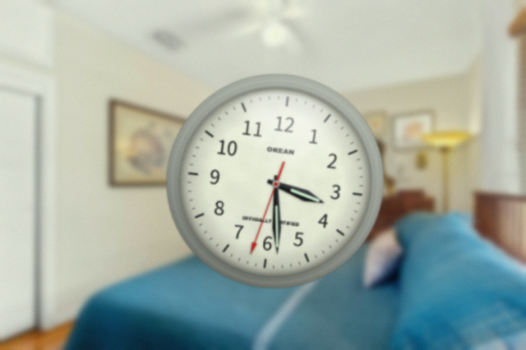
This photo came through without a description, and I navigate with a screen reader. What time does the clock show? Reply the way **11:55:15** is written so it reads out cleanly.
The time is **3:28:32**
